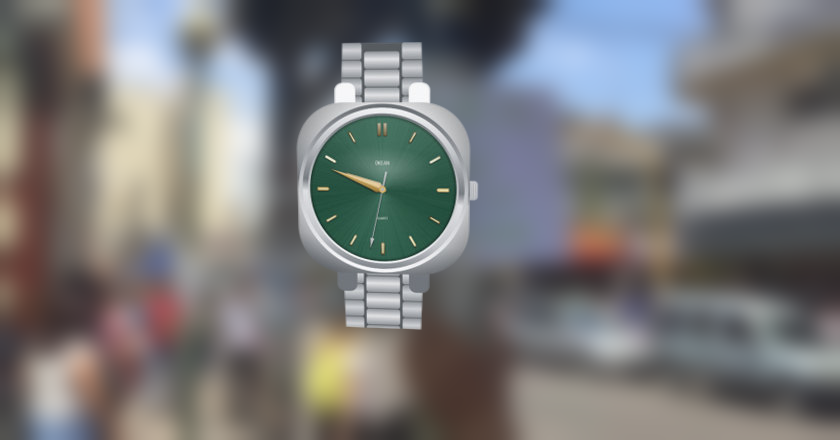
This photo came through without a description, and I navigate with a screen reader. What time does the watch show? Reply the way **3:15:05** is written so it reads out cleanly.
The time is **9:48:32**
